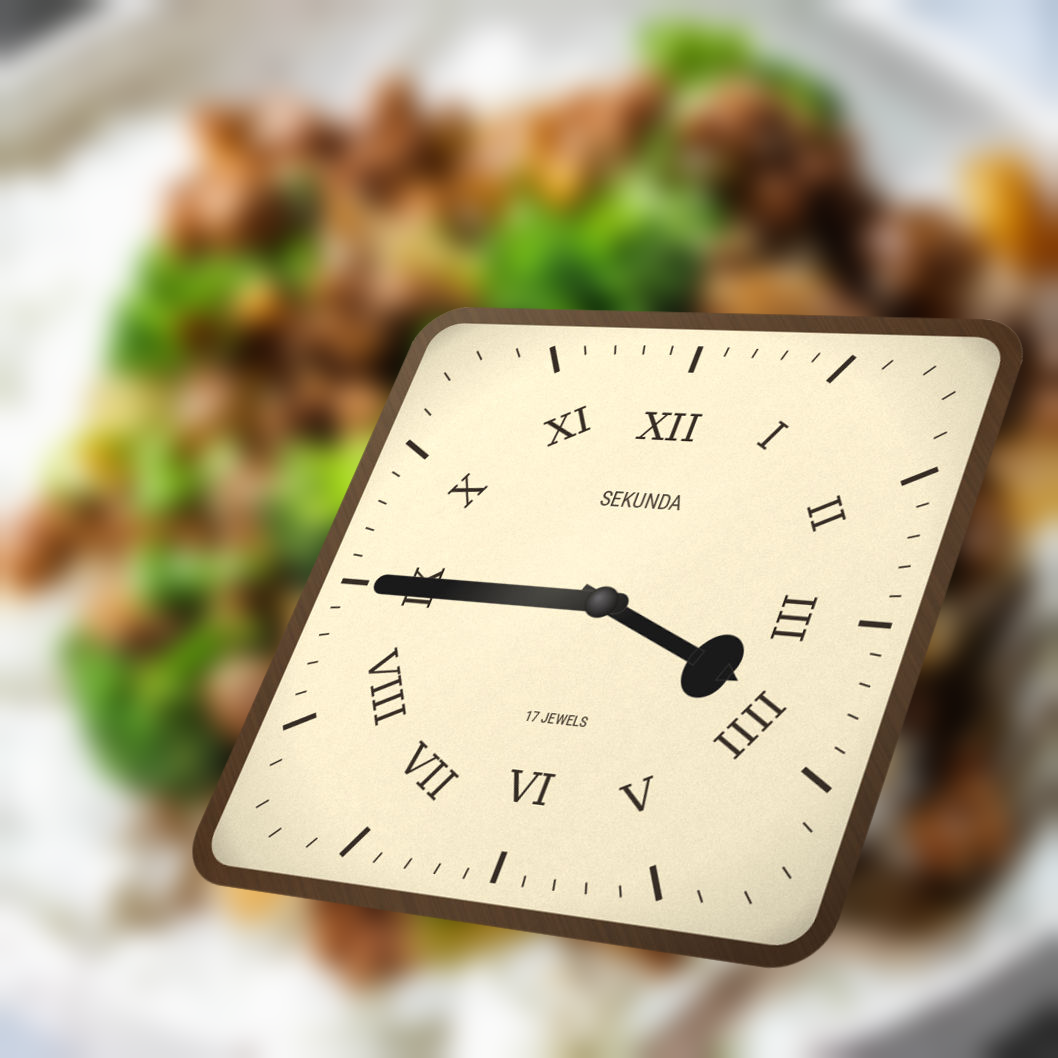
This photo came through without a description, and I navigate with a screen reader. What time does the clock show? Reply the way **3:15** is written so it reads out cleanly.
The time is **3:45**
